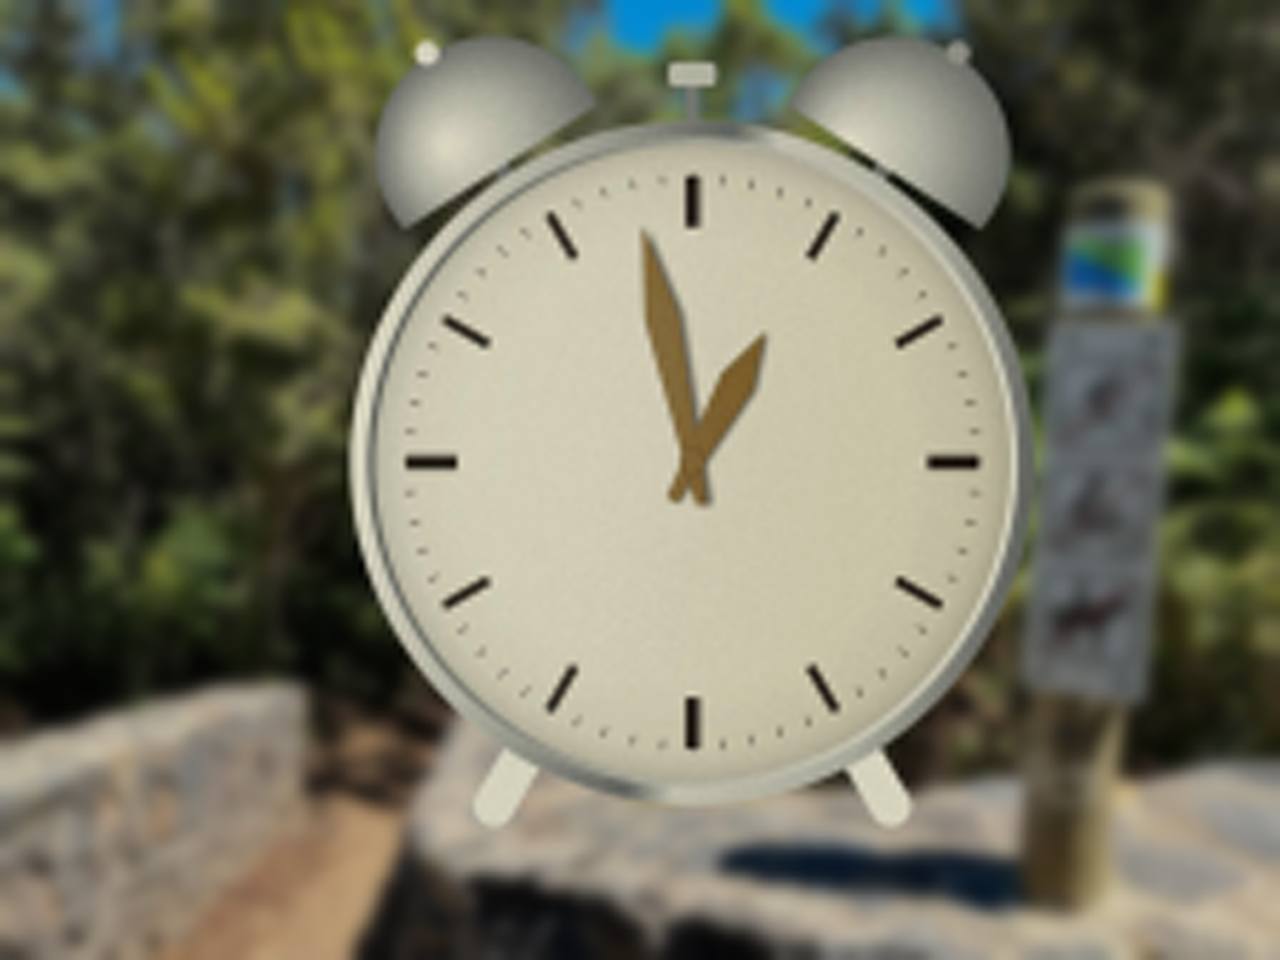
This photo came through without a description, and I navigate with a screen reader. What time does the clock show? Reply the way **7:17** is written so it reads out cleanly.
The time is **12:58**
